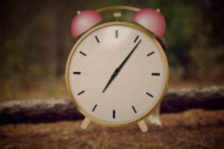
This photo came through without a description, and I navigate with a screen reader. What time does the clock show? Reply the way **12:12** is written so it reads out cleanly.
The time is **7:06**
